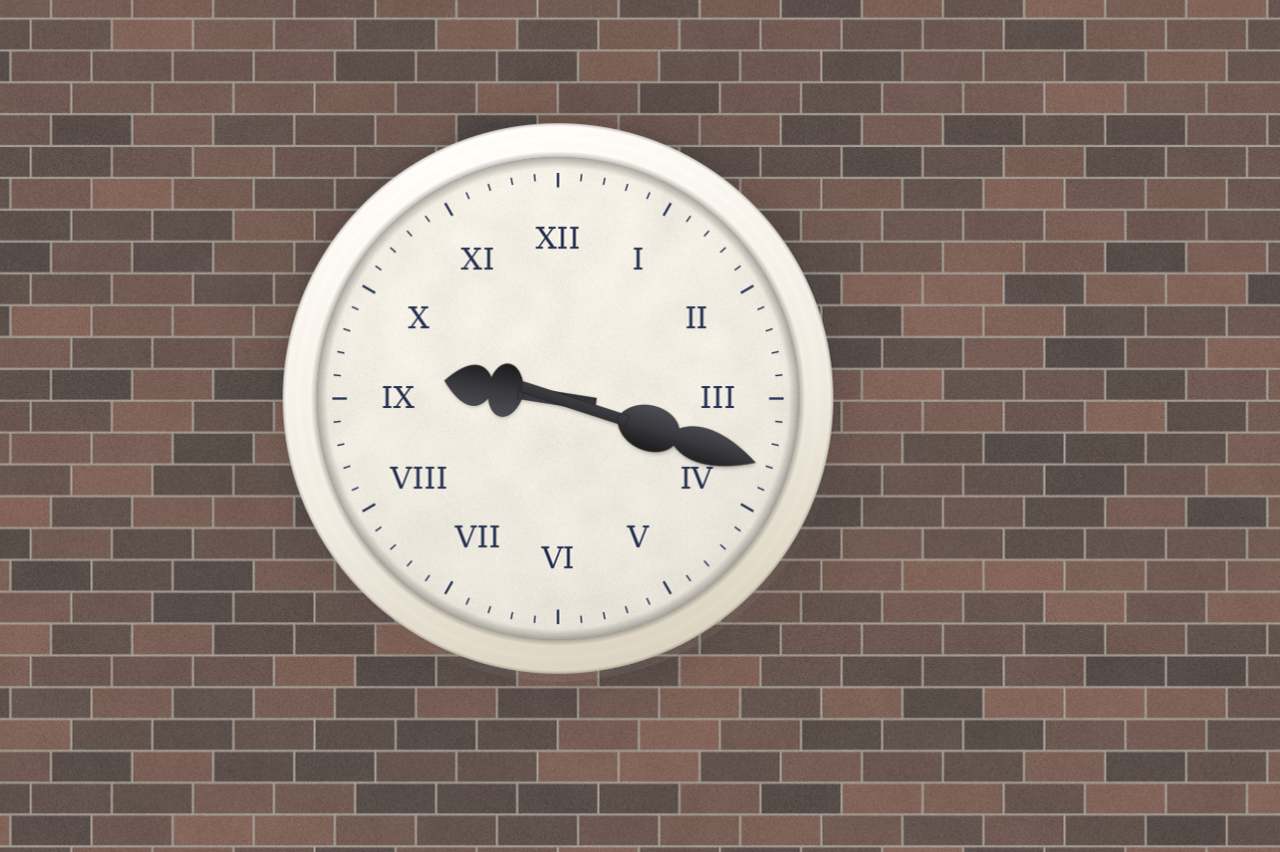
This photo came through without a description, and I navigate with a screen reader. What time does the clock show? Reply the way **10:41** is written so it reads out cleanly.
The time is **9:18**
